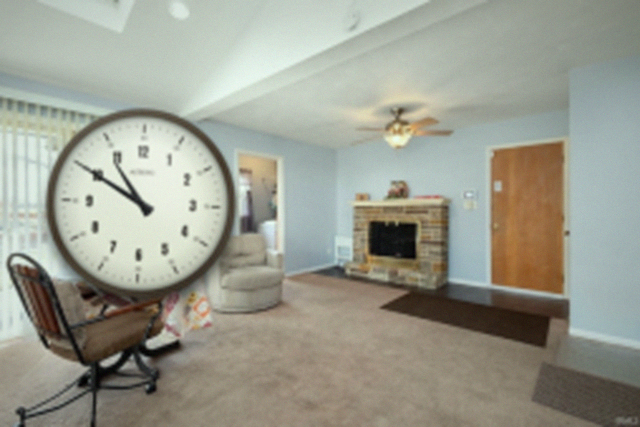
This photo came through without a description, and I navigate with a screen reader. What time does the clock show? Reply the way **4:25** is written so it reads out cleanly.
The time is **10:50**
